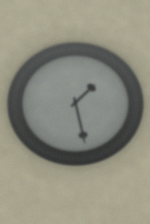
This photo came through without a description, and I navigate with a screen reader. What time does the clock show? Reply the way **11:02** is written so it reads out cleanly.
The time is **1:28**
